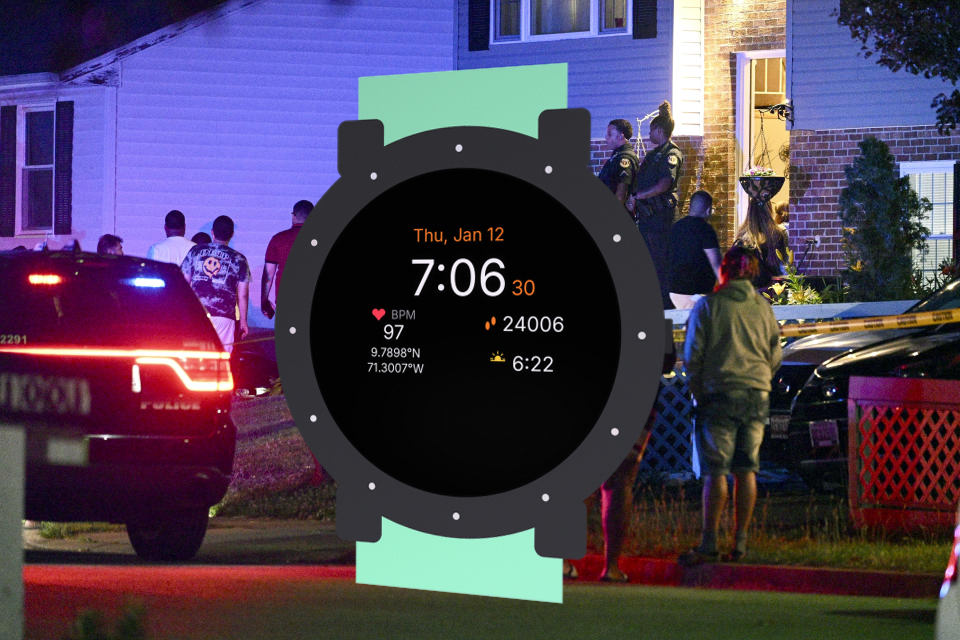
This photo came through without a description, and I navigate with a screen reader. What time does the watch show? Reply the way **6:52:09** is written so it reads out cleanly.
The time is **7:06:30**
